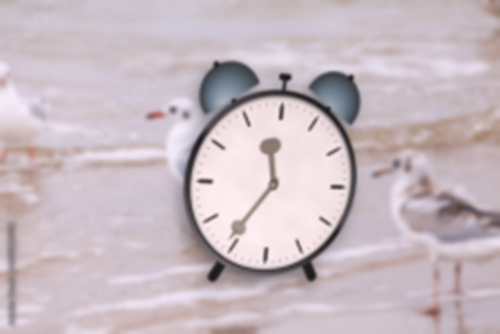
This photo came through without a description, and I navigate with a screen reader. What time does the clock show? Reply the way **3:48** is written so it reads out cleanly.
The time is **11:36**
